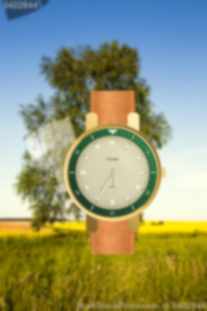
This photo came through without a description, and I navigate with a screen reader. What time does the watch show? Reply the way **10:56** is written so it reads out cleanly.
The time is **5:35**
